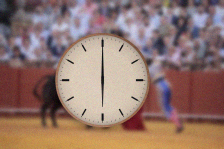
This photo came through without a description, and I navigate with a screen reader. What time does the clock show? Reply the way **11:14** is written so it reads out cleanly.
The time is **6:00**
